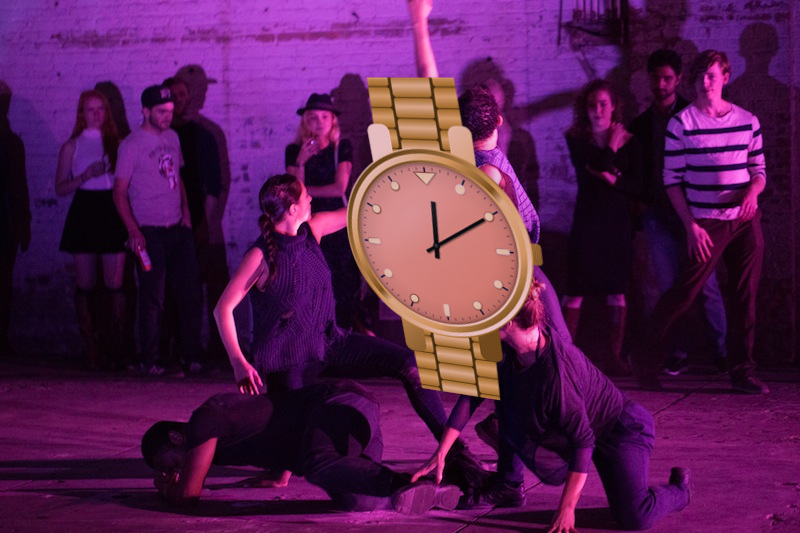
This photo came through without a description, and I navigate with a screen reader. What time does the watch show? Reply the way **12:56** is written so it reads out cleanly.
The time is **12:10**
